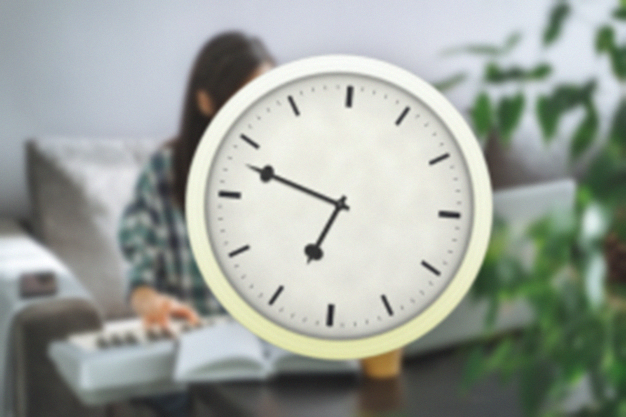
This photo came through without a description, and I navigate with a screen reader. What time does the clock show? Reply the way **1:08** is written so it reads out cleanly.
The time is **6:48**
